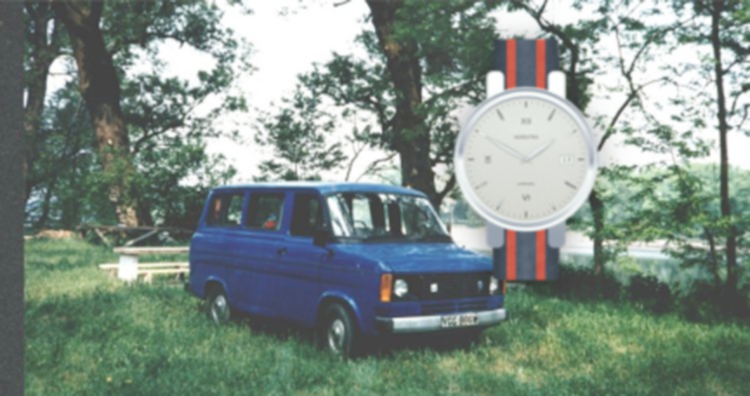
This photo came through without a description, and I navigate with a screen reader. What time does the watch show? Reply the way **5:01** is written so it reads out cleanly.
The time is **1:50**
